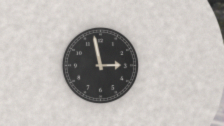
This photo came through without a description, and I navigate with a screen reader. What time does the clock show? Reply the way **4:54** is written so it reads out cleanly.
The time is **2:58**
